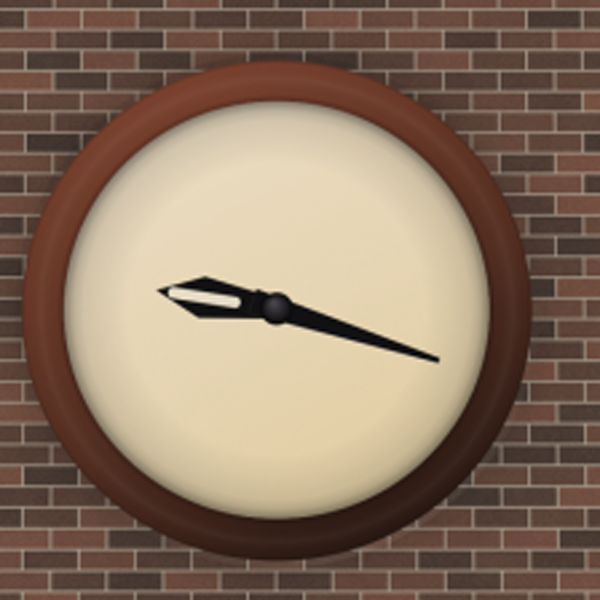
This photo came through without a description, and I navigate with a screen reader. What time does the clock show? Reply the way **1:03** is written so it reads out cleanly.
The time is **9:18**
